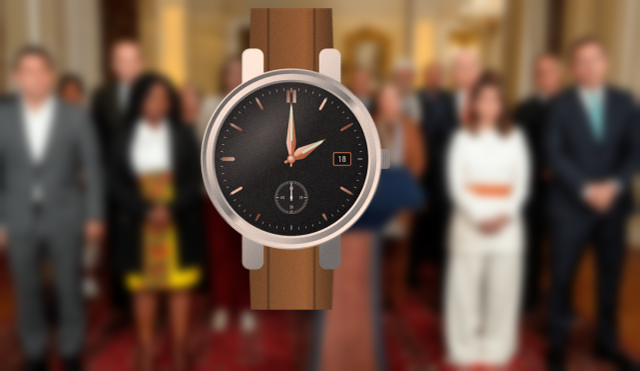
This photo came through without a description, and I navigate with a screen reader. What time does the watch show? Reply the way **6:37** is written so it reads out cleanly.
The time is **2:00**
